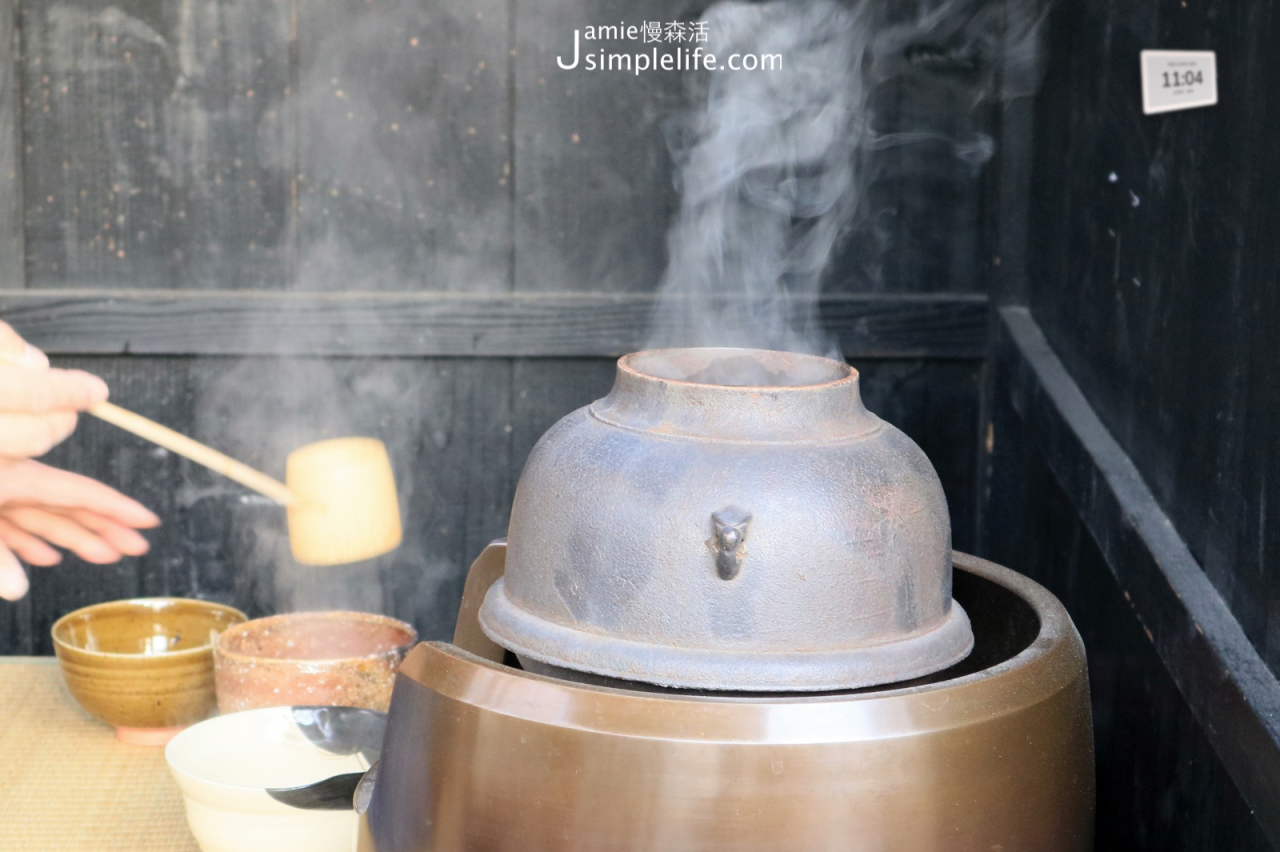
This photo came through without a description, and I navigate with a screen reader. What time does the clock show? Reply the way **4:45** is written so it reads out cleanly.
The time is **11:04**
